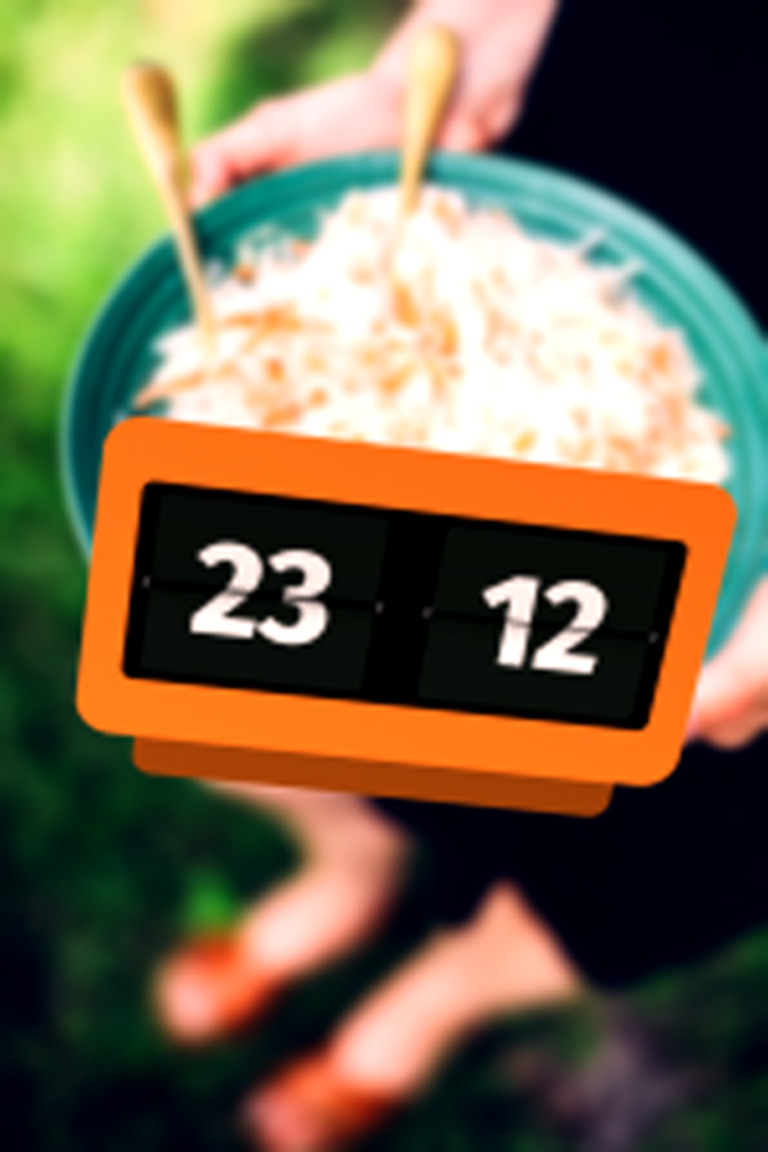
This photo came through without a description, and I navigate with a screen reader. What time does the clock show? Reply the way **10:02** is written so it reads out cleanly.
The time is **23:12**
